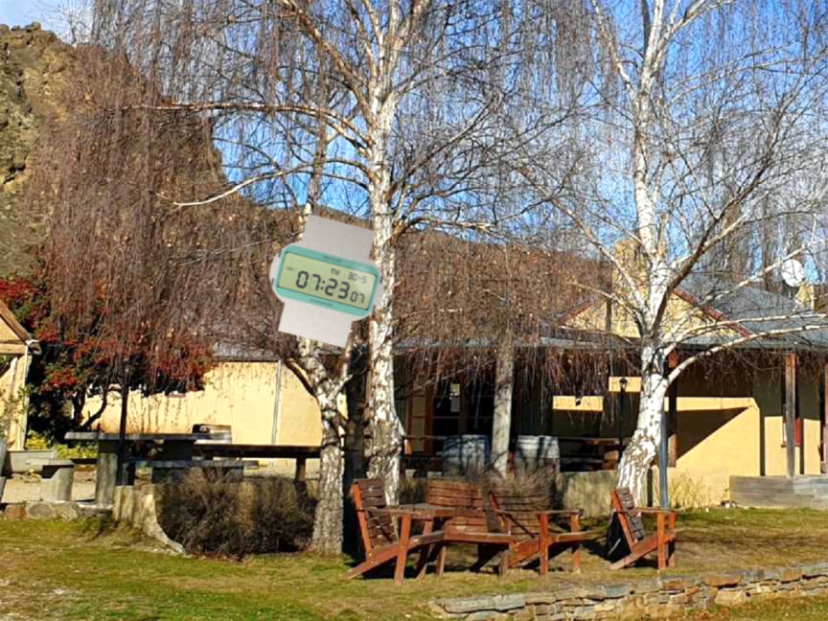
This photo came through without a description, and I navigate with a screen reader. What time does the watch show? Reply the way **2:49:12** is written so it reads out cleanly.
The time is **7:23:07**
